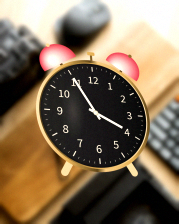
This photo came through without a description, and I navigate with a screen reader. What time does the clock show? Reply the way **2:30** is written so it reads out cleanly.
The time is **3:55**
